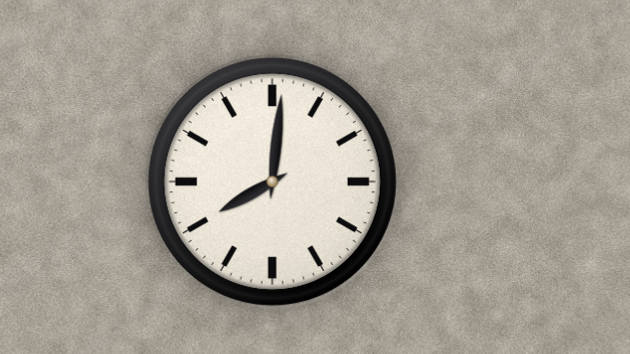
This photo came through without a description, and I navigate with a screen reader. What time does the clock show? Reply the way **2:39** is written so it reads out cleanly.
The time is **8:01**
